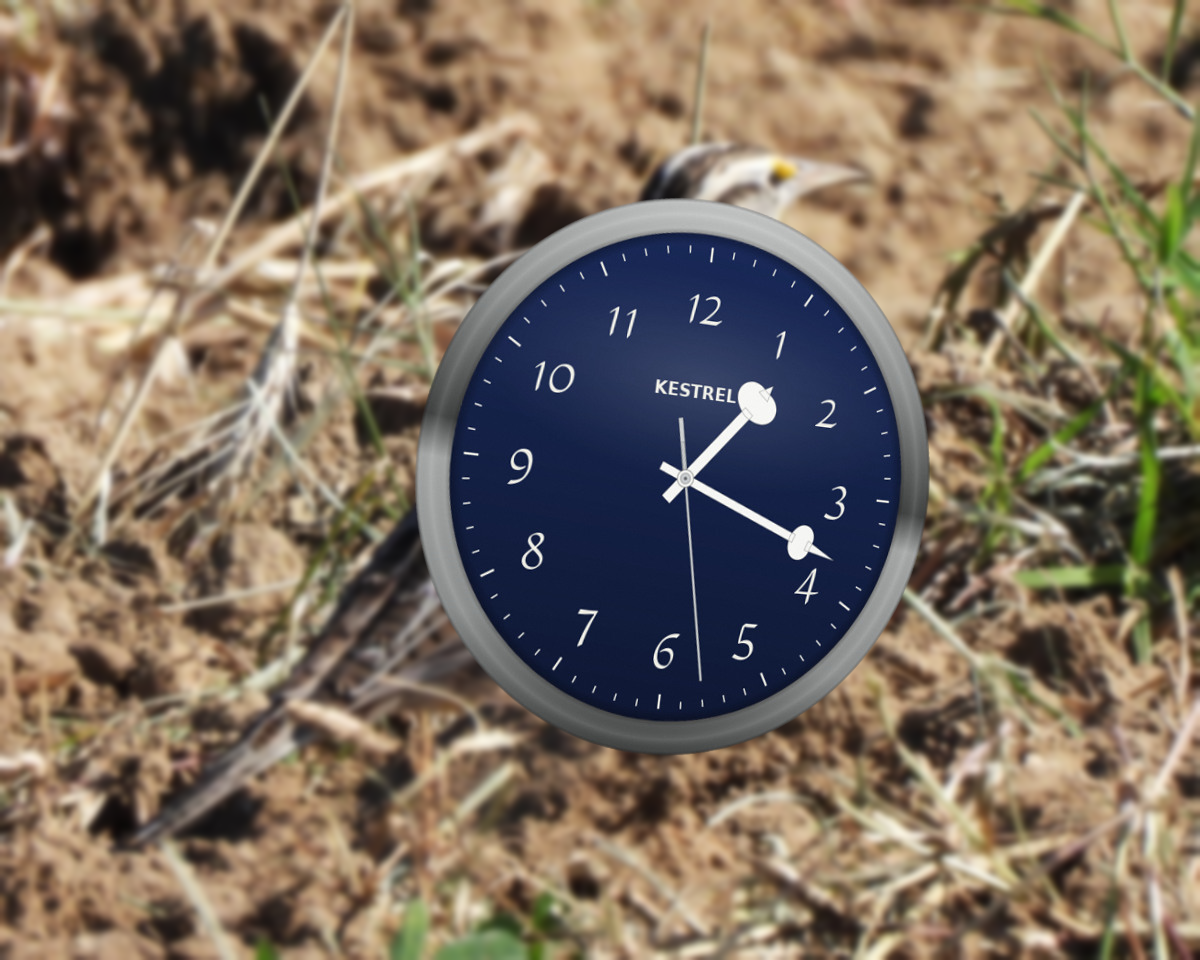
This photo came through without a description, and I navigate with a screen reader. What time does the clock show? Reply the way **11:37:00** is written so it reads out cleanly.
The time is **1:18:28**
